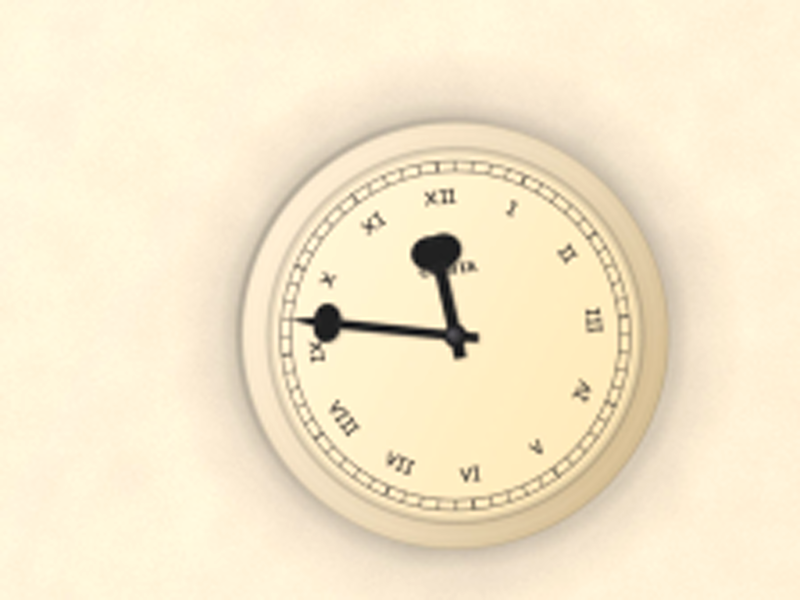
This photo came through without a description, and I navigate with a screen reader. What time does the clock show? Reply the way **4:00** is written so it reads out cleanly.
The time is **11:47**
